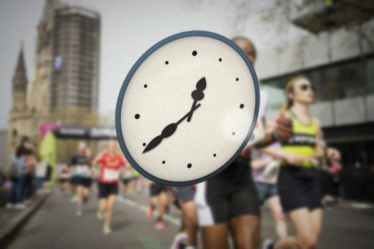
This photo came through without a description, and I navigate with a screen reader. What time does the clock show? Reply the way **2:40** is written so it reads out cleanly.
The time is **12:39**
